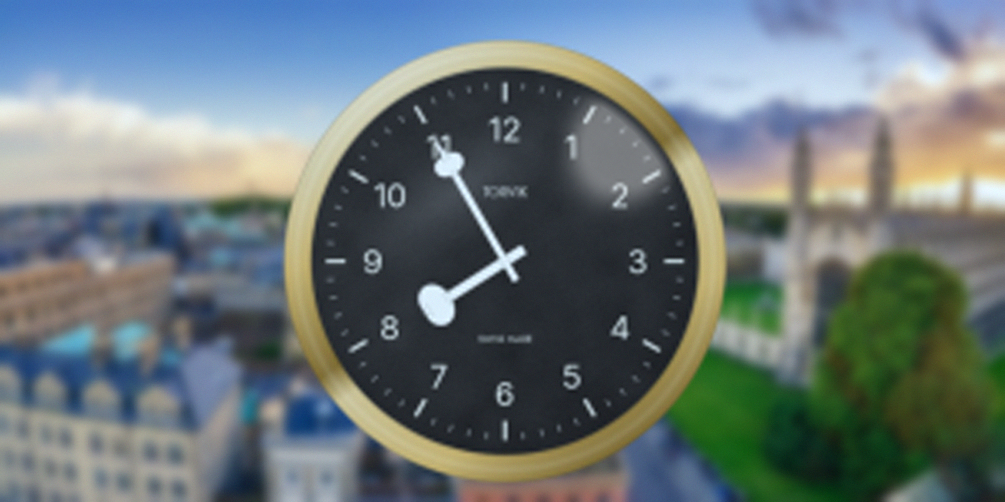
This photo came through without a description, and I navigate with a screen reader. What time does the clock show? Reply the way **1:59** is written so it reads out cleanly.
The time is **7:55**
